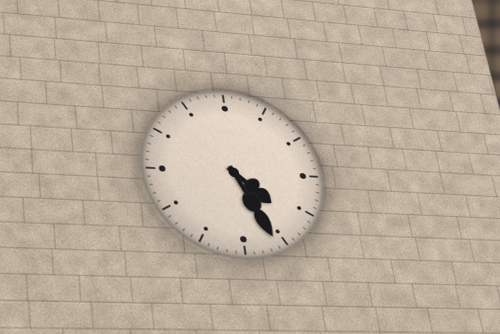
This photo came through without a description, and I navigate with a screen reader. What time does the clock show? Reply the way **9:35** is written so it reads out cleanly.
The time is **4:26**
